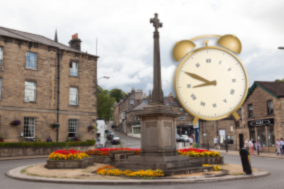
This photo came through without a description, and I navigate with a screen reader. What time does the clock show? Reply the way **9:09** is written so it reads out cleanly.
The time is **8:50**
